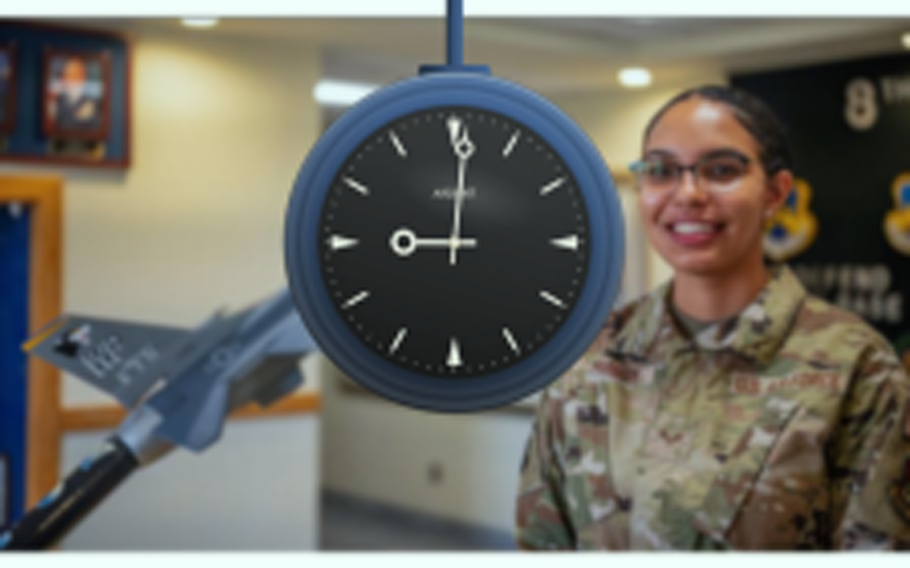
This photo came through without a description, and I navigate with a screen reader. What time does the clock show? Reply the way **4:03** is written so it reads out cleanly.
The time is **9:01**
